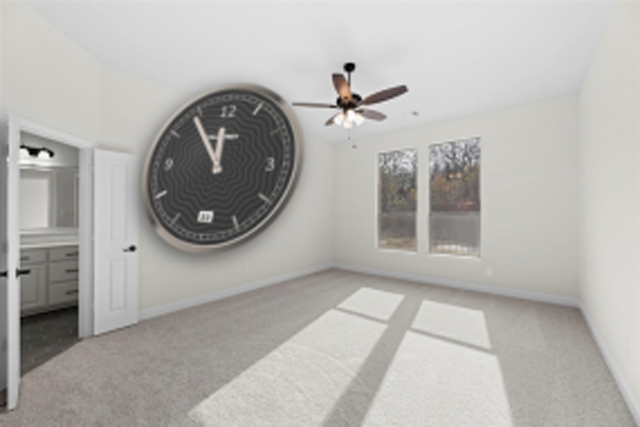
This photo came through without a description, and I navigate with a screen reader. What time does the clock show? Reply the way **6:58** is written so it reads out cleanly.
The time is **11:54**
